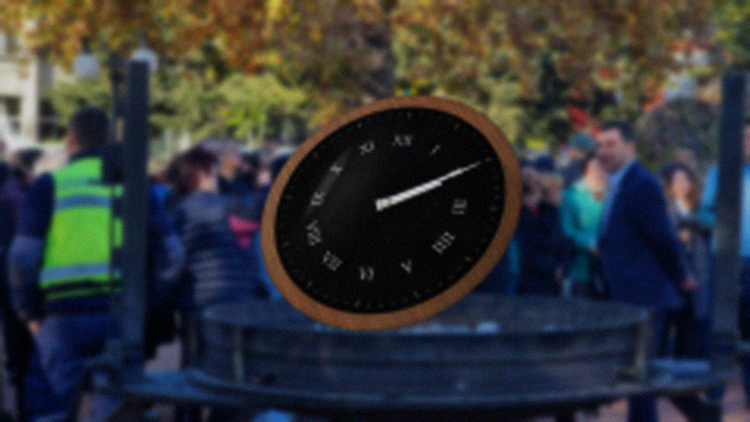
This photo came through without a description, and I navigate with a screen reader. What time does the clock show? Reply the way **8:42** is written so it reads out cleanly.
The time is **2:10**
